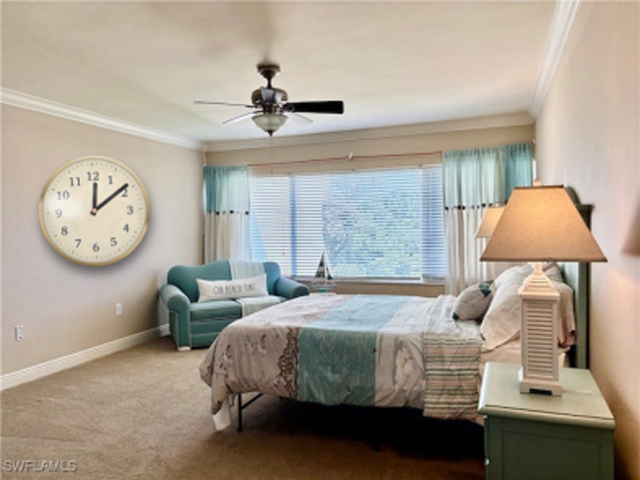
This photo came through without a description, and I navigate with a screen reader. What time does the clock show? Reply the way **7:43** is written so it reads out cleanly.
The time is **12:09**
